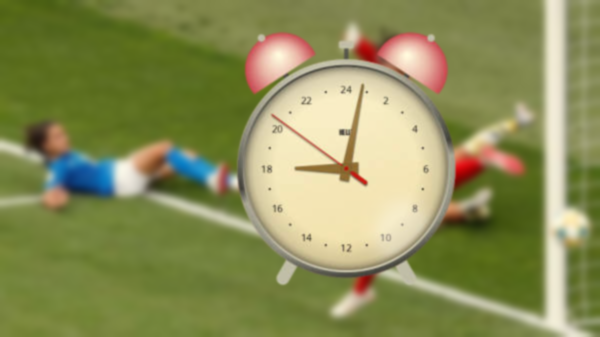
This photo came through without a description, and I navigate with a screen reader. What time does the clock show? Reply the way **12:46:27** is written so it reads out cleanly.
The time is **18:01:51**
